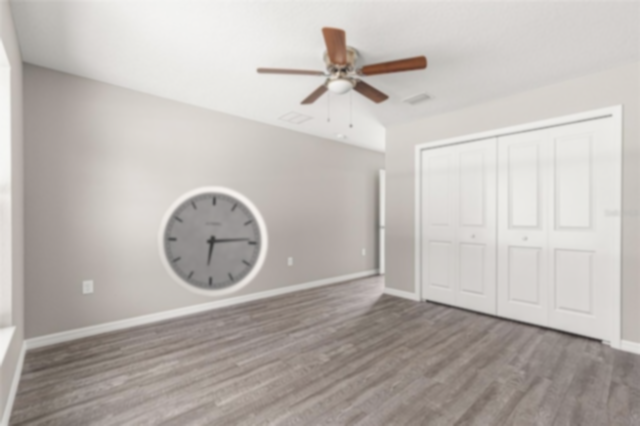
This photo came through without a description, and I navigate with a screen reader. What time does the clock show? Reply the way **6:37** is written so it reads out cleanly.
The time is **6:14**
